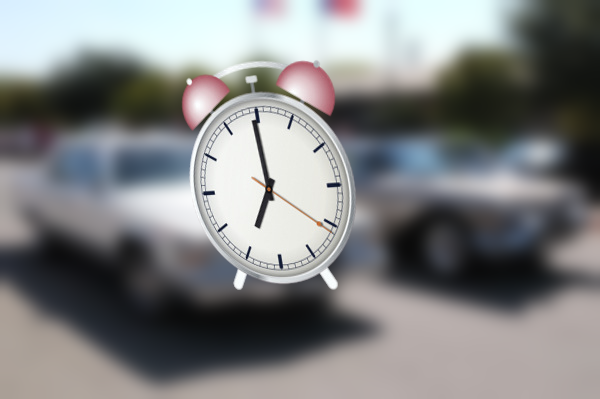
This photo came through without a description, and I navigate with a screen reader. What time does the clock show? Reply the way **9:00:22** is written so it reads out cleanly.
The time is **6:59:21**
